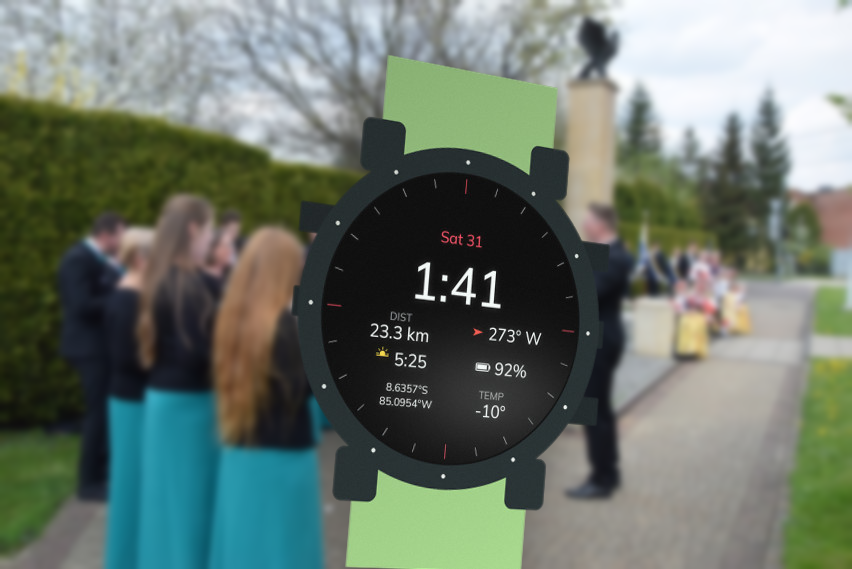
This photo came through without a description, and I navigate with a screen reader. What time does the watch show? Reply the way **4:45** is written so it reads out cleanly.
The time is **1:41**
